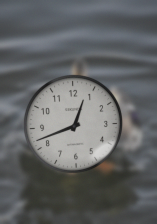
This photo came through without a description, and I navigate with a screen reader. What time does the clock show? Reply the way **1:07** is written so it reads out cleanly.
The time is **12:42**
